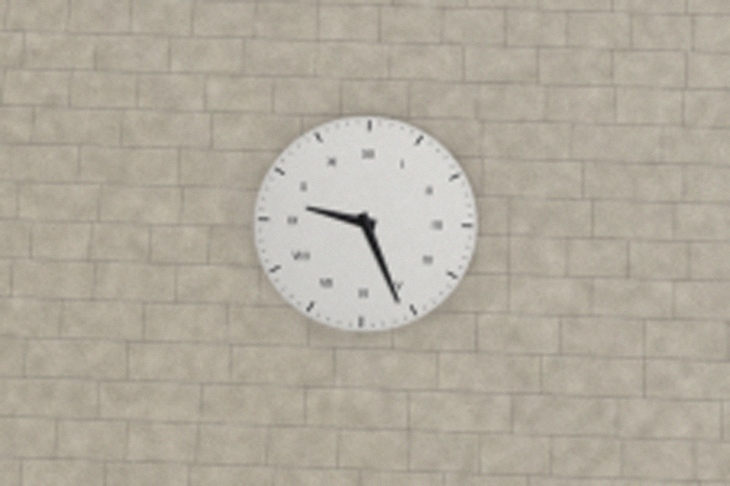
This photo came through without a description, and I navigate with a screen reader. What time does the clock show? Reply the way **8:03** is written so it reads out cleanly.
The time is **9:26**
